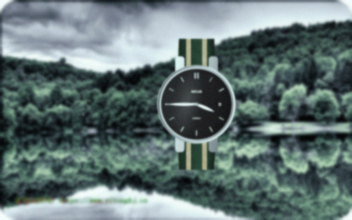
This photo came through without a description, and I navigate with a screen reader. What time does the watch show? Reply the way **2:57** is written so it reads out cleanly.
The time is **3:45**
